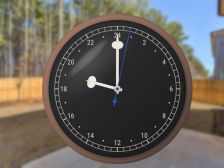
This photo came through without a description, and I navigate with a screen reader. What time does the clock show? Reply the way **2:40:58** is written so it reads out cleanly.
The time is **19:00:02**
